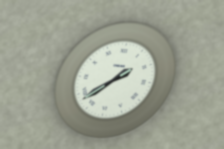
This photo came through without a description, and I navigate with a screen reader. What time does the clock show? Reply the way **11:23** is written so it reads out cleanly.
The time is **1:38**
